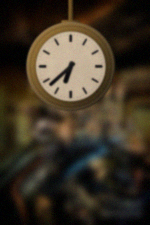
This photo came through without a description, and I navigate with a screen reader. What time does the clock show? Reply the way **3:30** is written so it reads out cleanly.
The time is **6:38**
